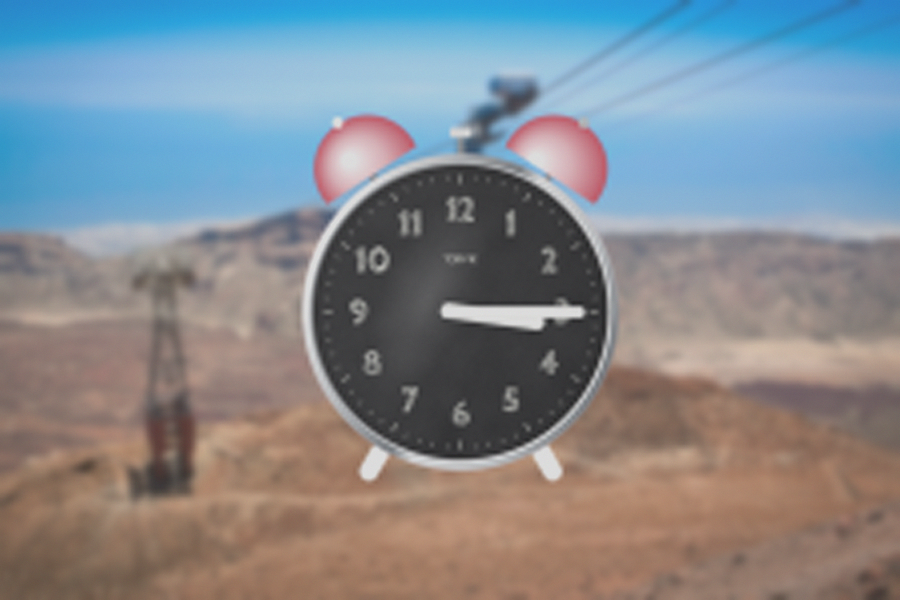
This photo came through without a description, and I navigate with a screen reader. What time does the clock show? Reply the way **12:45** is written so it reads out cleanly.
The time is **3:15**
